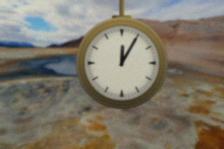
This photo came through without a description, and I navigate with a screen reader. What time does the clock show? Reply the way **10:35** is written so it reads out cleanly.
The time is **12:05**
